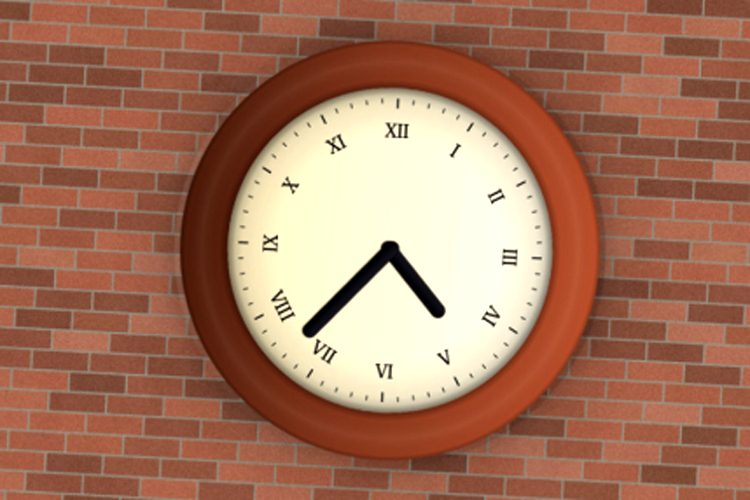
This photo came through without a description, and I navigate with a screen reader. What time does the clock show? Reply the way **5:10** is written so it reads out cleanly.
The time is **4:37**
